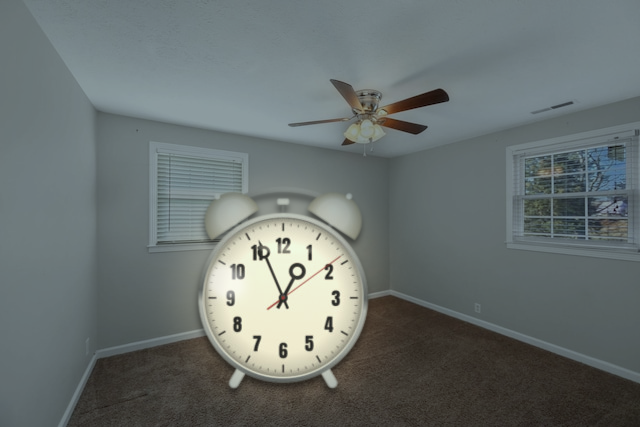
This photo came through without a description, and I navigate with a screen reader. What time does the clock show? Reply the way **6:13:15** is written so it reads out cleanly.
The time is **12:56:09**
